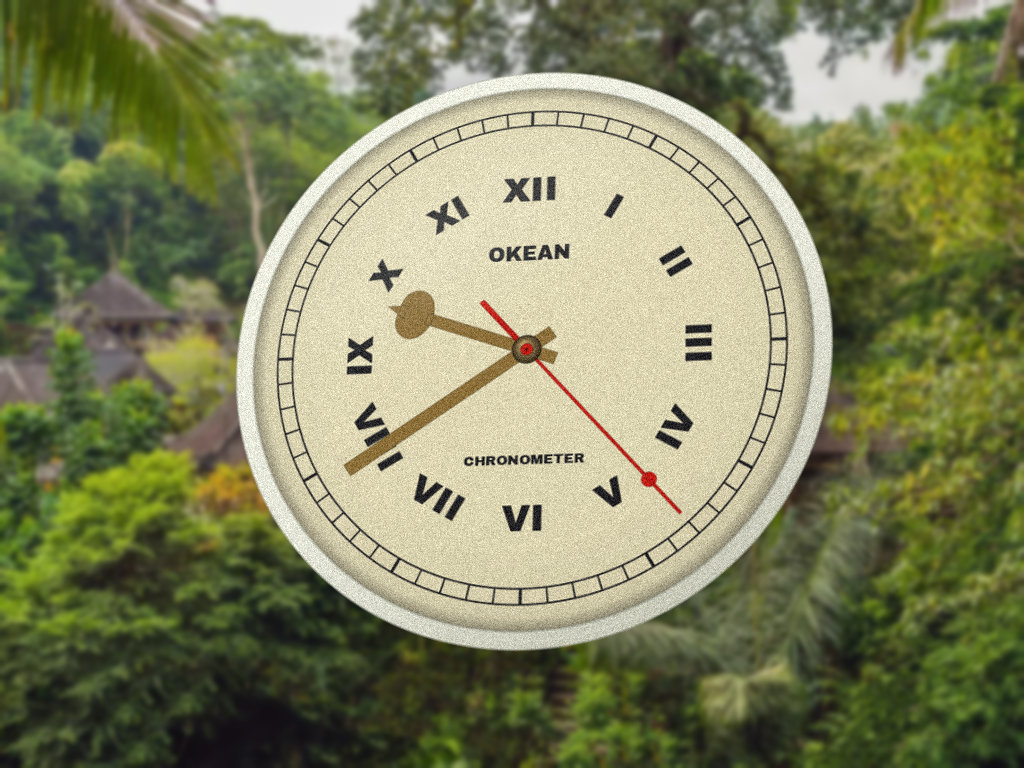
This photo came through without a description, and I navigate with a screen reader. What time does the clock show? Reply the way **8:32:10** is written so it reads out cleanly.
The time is **9:39:23**
